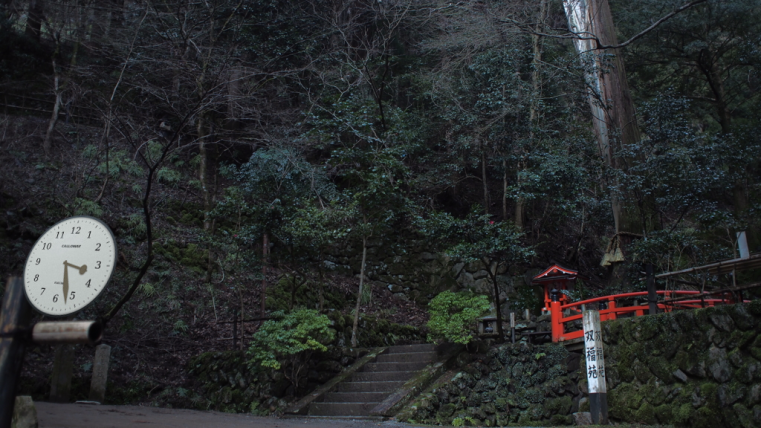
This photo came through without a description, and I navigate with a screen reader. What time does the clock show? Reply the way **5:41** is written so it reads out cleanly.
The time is **3:27**
